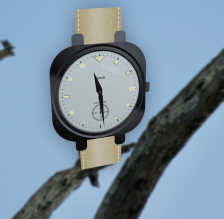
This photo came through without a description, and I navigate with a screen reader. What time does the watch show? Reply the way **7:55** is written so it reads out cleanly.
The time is **11:29**
